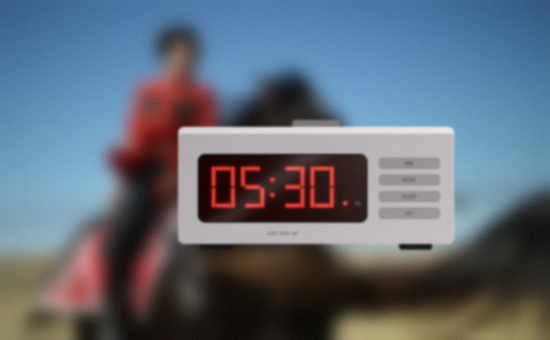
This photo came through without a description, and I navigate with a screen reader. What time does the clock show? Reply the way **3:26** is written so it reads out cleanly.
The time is **5:30**
